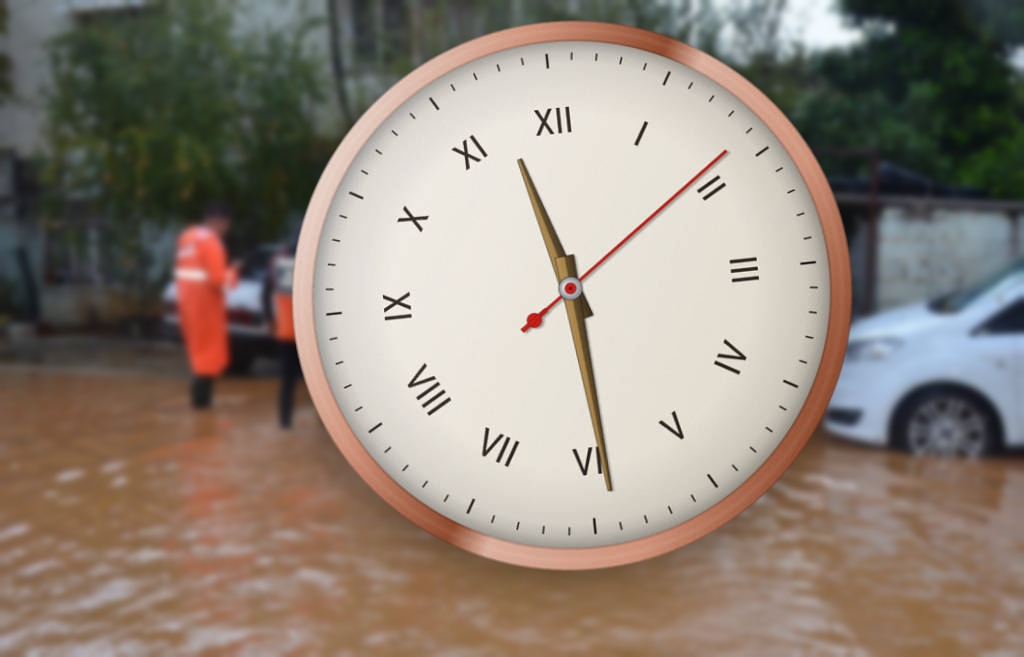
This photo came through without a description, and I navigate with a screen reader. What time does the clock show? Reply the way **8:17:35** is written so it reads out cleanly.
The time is **11:29:09**
